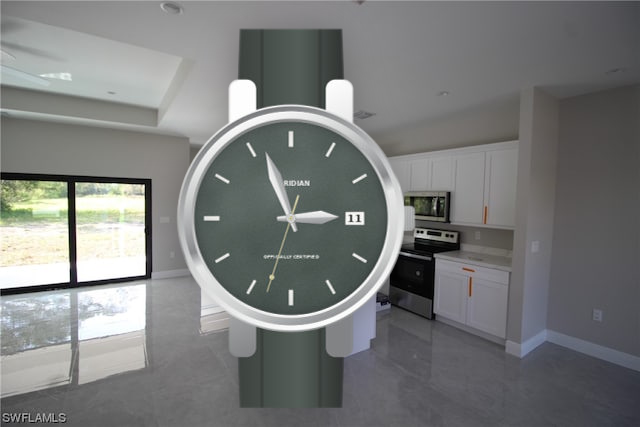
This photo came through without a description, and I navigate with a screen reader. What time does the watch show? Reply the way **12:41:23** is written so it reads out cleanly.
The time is **2:56:33**
